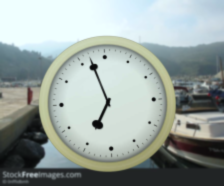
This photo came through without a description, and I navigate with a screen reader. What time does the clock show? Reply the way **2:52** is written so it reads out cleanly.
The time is **6:57**
